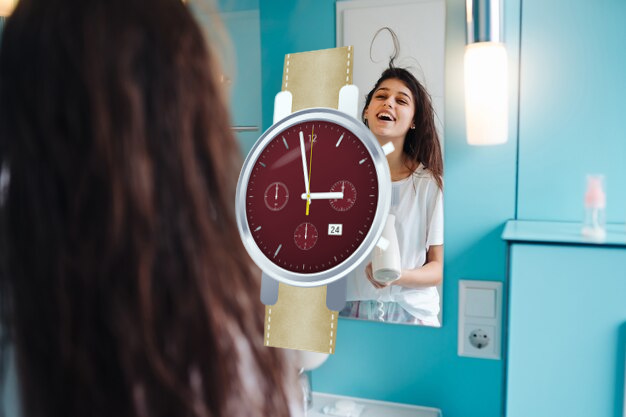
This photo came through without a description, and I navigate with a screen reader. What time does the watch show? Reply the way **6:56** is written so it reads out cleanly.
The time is **2:58**
